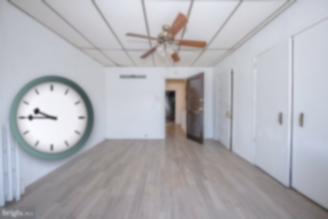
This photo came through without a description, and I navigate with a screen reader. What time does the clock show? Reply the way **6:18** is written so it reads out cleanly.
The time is **9:45**
